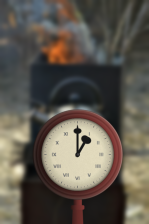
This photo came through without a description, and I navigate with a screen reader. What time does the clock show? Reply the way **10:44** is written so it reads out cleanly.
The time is **1:00**
